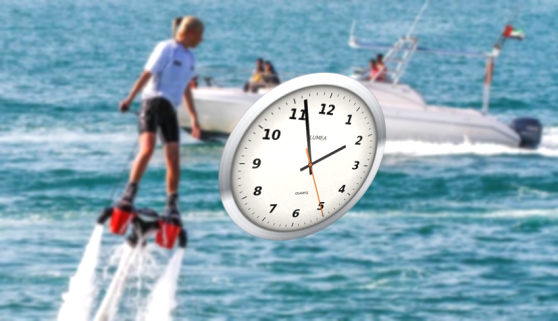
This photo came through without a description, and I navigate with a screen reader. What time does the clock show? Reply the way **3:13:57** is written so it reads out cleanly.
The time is **1:56:25**
